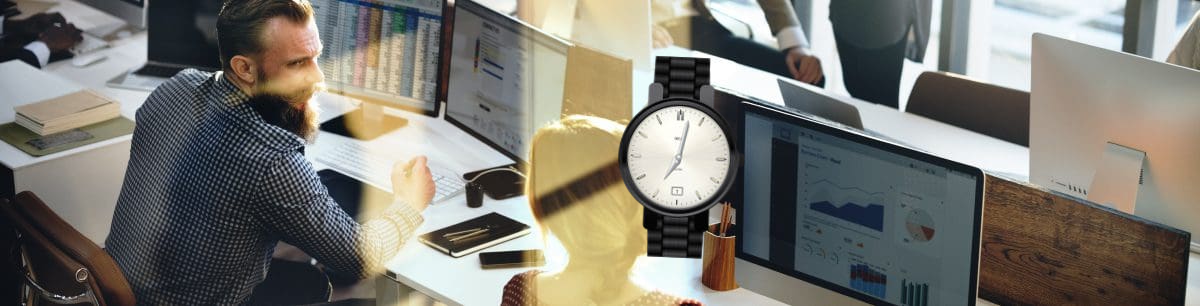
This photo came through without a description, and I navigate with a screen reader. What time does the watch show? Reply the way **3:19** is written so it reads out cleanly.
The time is **7:02**
